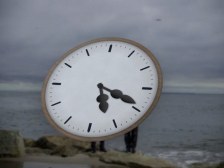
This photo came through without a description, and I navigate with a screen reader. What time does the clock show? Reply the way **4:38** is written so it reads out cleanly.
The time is **5:19**
